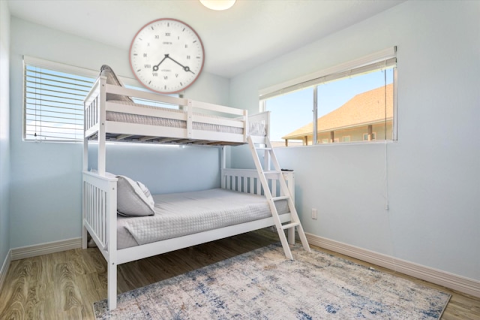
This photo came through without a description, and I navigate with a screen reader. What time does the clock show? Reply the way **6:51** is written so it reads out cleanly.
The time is **7:20**
